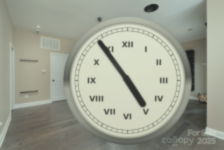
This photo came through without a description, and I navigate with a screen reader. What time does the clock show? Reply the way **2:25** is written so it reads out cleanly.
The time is **4:54**
